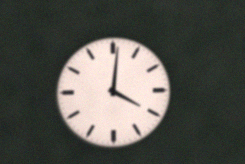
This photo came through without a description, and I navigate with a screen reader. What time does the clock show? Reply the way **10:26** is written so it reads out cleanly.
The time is **4:01**
